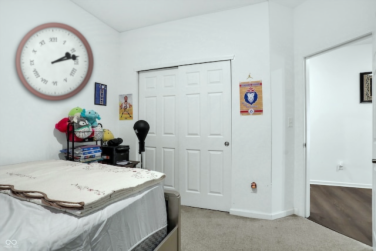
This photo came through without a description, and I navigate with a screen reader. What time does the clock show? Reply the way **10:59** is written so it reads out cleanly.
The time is **2:13**
